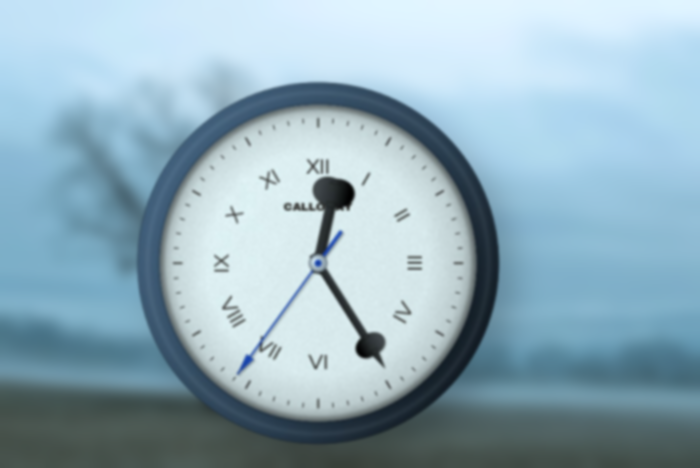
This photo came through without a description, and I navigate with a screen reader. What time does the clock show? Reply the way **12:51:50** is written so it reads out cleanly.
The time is **12:24:36**
